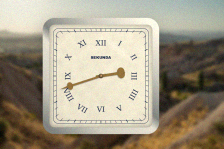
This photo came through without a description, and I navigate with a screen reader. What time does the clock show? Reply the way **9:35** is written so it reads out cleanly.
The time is **2:42**
